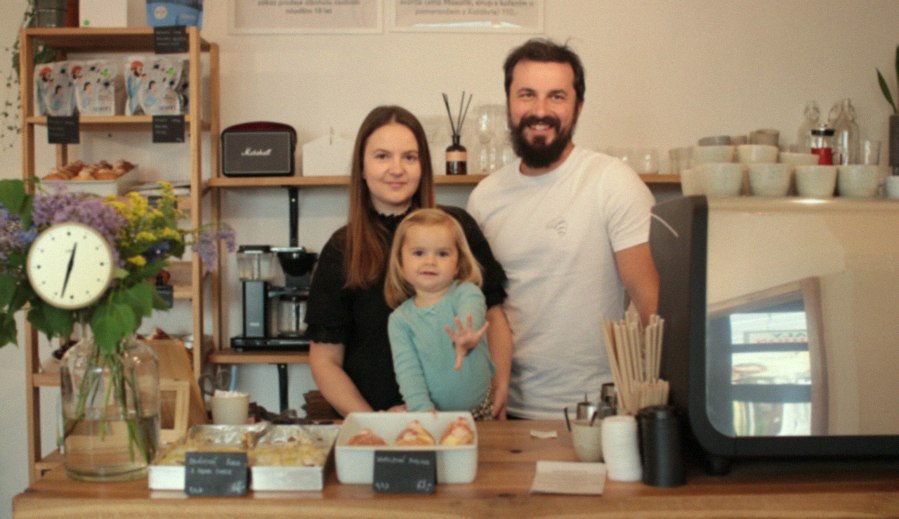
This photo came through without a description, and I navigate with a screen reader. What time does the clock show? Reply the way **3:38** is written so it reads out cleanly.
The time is **12:33**
